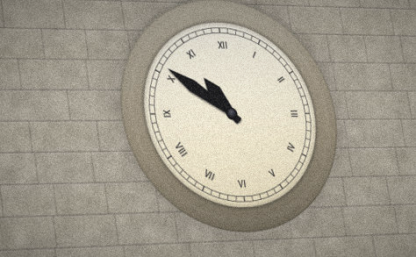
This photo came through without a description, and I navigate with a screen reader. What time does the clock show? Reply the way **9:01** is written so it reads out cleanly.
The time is **10:51**
